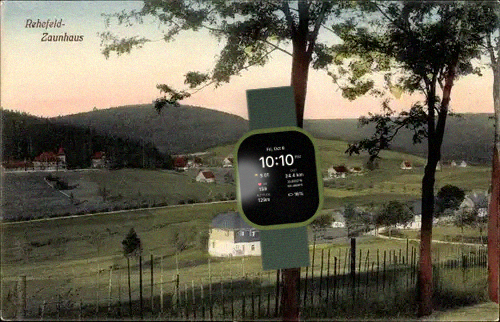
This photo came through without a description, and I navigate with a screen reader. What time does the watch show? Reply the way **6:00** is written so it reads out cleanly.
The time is **10:10**
